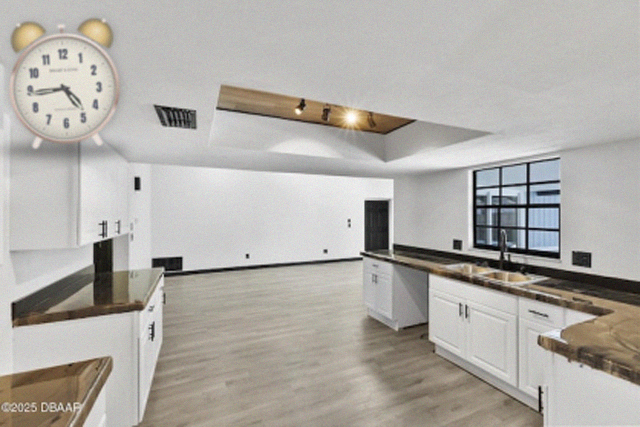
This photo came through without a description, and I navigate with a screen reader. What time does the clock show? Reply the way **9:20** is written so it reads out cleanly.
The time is **4:44**
